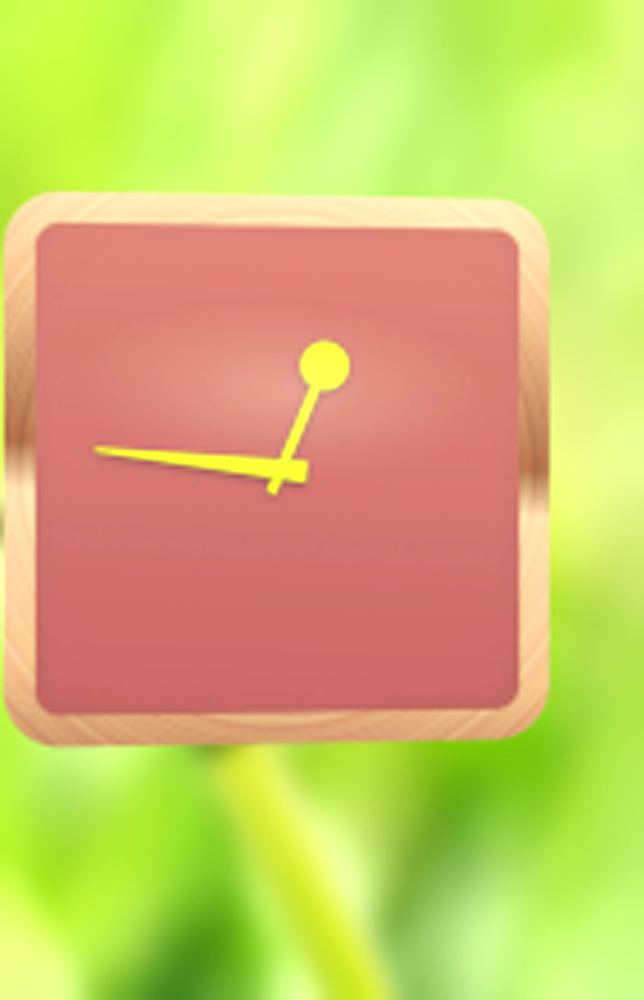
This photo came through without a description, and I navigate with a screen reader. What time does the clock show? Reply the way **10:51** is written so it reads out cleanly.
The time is **12:46**
